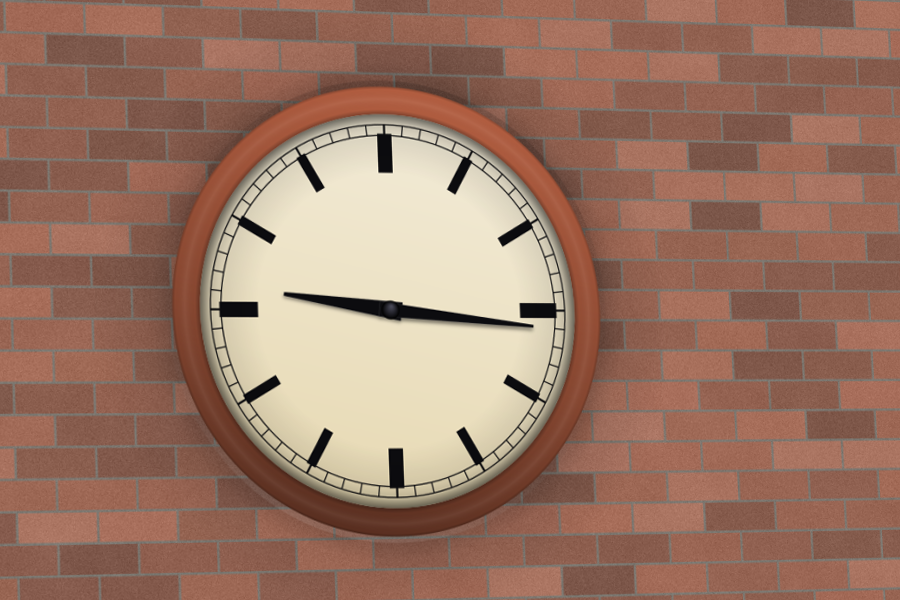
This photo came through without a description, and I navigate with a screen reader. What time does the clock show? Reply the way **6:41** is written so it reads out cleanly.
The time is **9:16**
